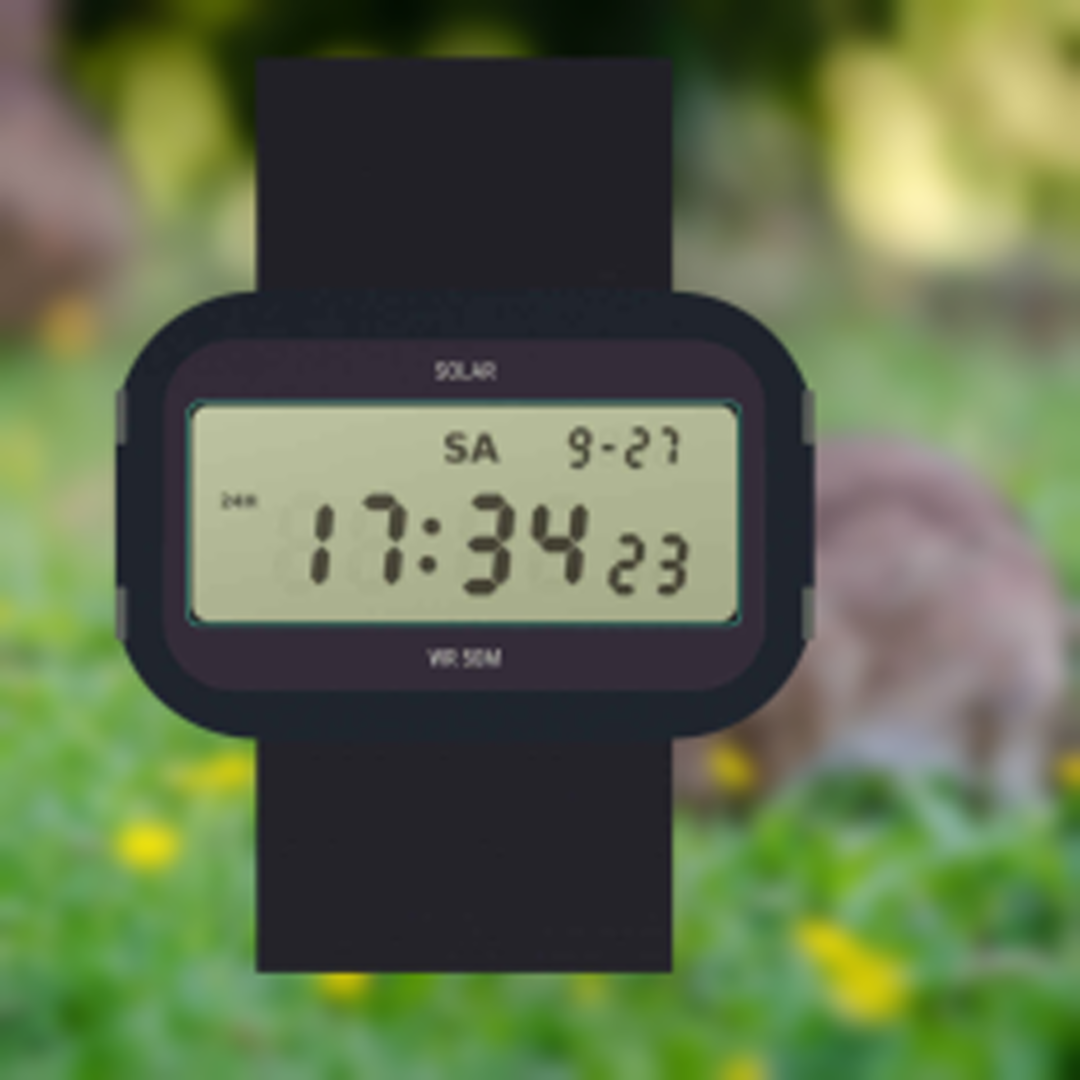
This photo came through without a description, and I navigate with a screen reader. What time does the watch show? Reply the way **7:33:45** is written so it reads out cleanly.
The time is **17:34:23**
